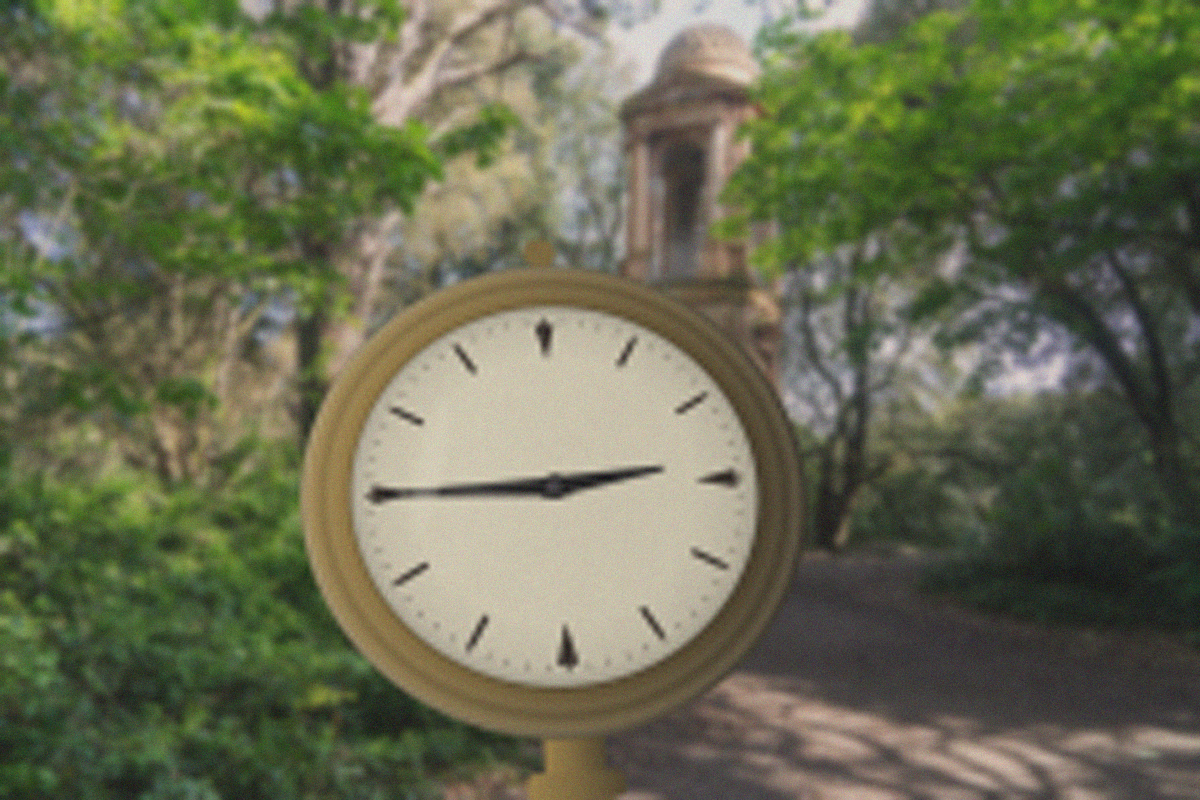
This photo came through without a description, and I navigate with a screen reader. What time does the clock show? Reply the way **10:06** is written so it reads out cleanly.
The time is **2:45**
